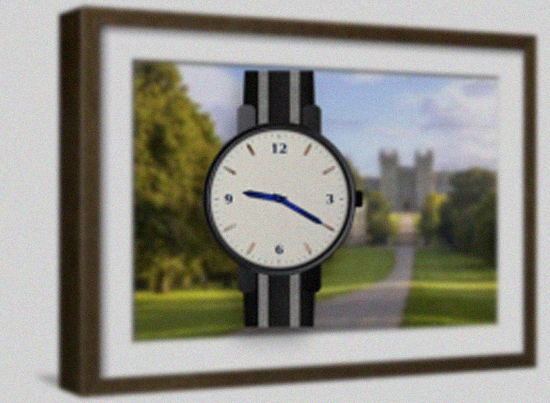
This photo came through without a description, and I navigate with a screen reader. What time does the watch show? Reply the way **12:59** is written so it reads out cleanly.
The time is **9:20**
